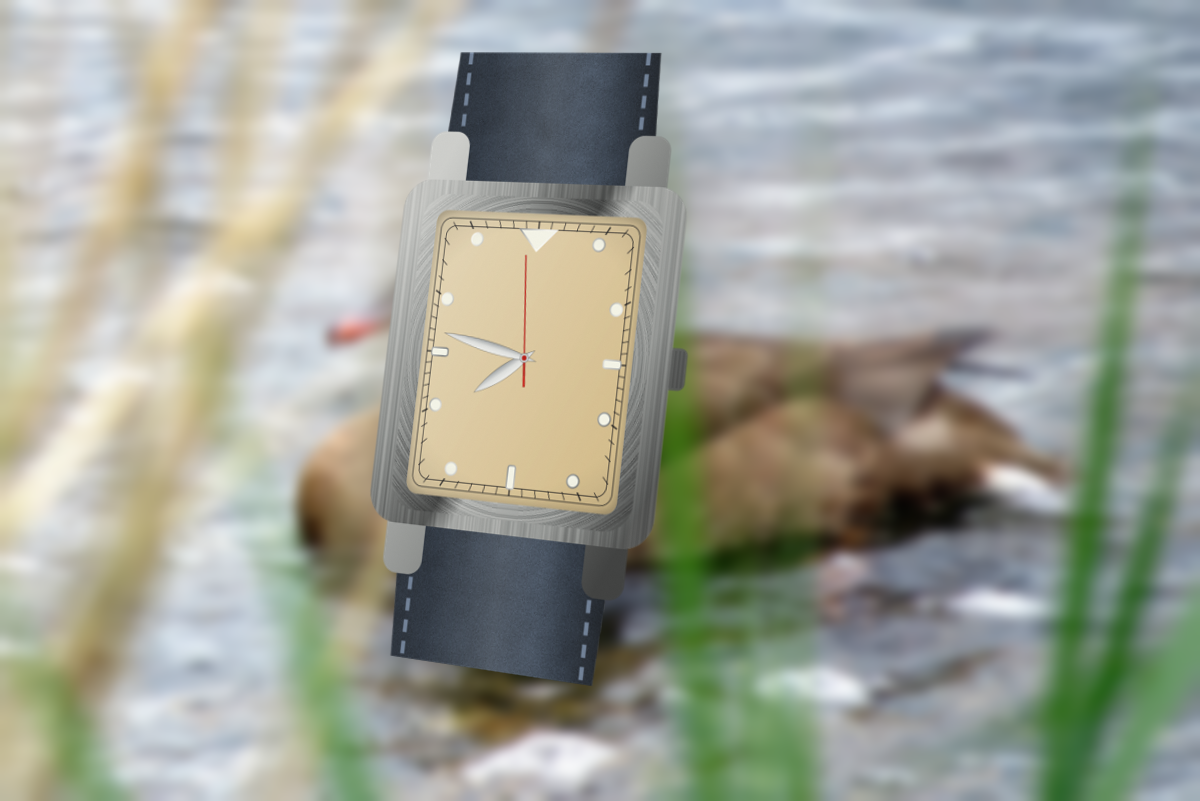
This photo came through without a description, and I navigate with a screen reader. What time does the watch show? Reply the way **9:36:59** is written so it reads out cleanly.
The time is **7:46:59**
